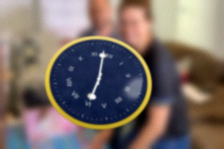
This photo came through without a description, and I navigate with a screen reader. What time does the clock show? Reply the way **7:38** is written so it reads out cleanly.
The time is **5:58**
